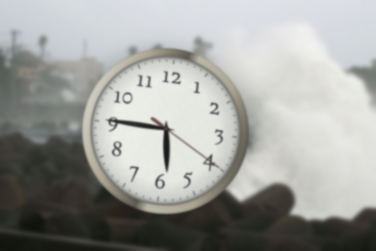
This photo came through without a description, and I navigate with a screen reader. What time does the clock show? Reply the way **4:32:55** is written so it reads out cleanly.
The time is **5:45:20**
